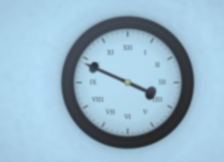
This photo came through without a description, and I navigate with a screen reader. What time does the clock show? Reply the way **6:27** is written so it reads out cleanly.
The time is **3:49**
